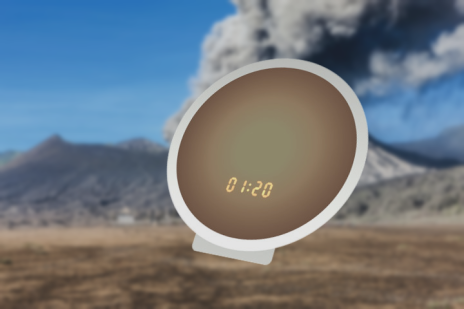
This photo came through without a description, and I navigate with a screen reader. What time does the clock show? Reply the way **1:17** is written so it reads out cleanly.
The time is **1:20**
